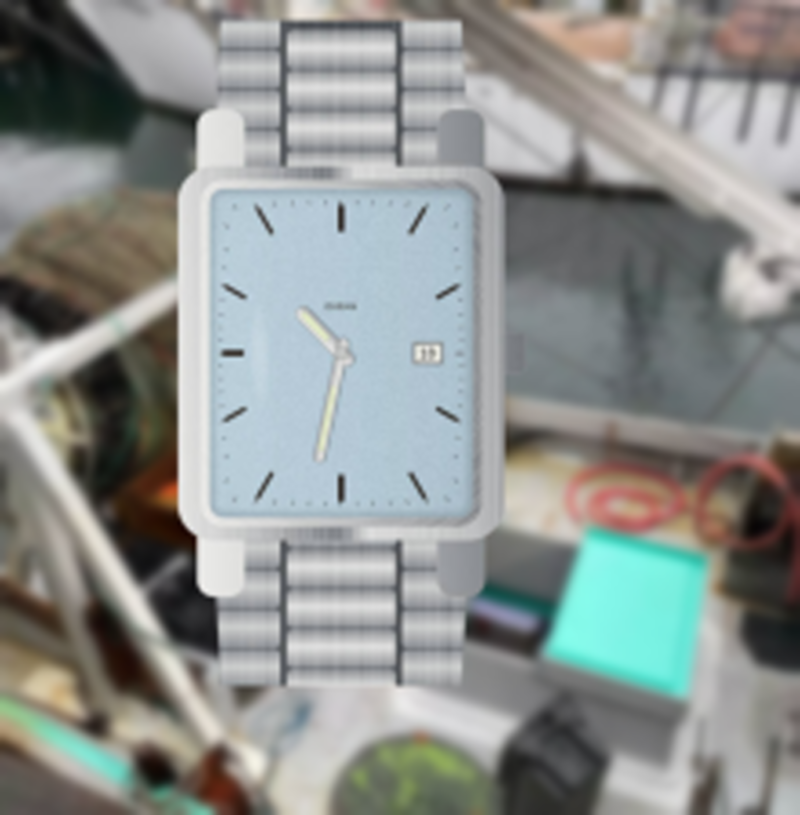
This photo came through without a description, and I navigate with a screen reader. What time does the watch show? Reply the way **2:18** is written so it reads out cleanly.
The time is **10:32**
